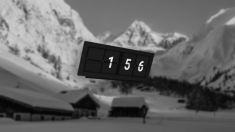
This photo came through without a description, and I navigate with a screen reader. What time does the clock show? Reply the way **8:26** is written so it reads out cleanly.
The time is **1:56**
